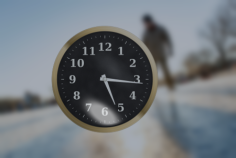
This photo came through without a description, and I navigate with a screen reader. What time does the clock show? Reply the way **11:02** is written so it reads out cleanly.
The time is **5:16**
